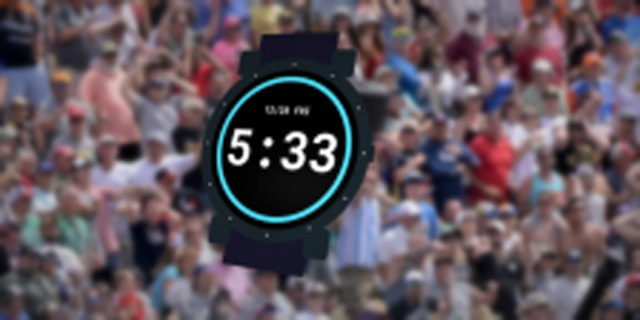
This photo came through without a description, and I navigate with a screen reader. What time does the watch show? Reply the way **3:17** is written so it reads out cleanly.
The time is **5:33**
